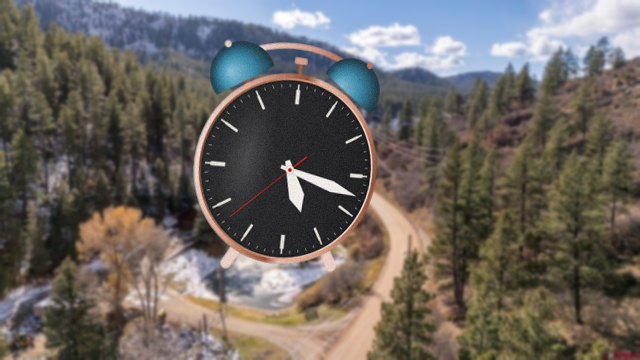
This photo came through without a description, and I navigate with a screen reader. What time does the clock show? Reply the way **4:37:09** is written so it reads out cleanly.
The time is **5:17:38**
